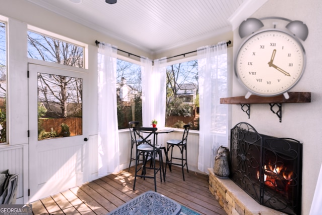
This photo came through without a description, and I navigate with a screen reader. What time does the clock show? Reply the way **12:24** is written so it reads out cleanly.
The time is **12:20**
